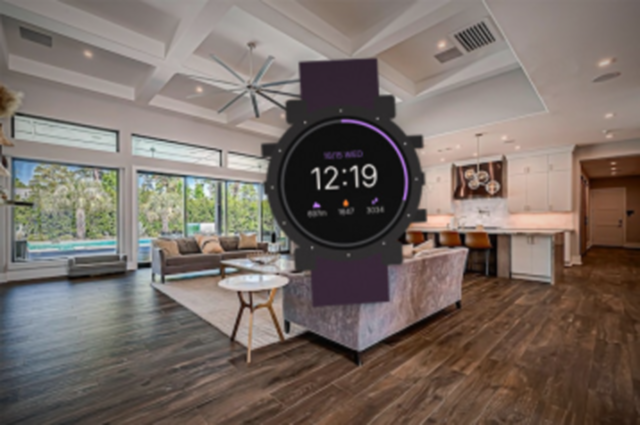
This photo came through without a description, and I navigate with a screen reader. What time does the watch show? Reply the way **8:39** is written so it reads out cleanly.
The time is **12:19**
